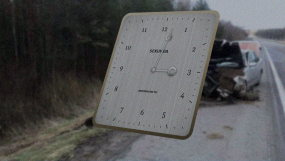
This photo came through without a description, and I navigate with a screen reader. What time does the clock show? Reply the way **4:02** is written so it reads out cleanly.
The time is **3:02**
